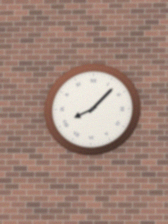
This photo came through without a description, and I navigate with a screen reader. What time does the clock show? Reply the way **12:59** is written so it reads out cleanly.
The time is **8:07**
